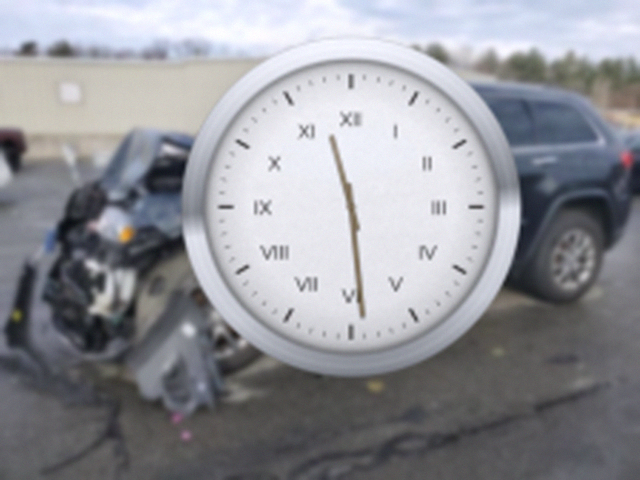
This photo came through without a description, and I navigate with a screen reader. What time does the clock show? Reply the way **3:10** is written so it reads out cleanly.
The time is **11:29**
